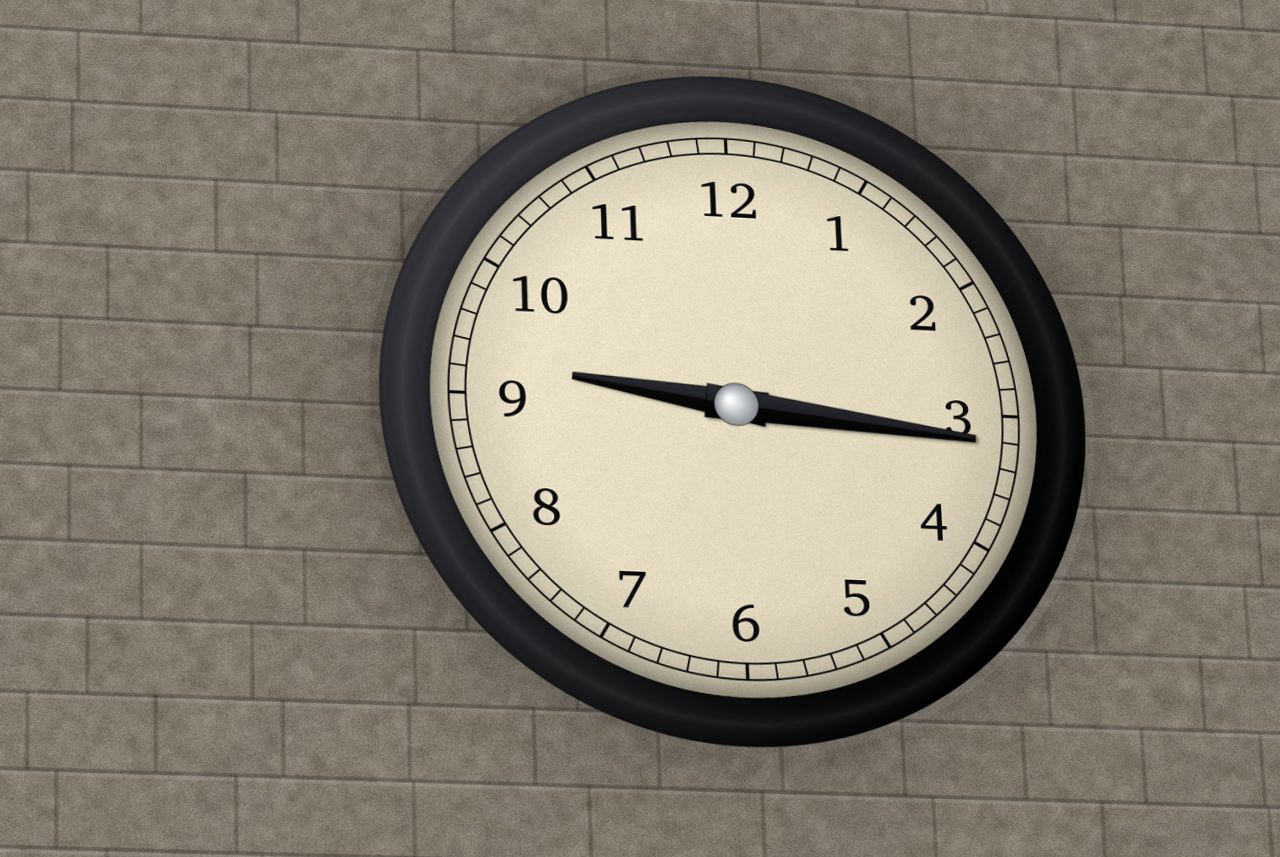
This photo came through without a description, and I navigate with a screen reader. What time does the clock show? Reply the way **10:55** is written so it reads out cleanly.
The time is **9:16**
